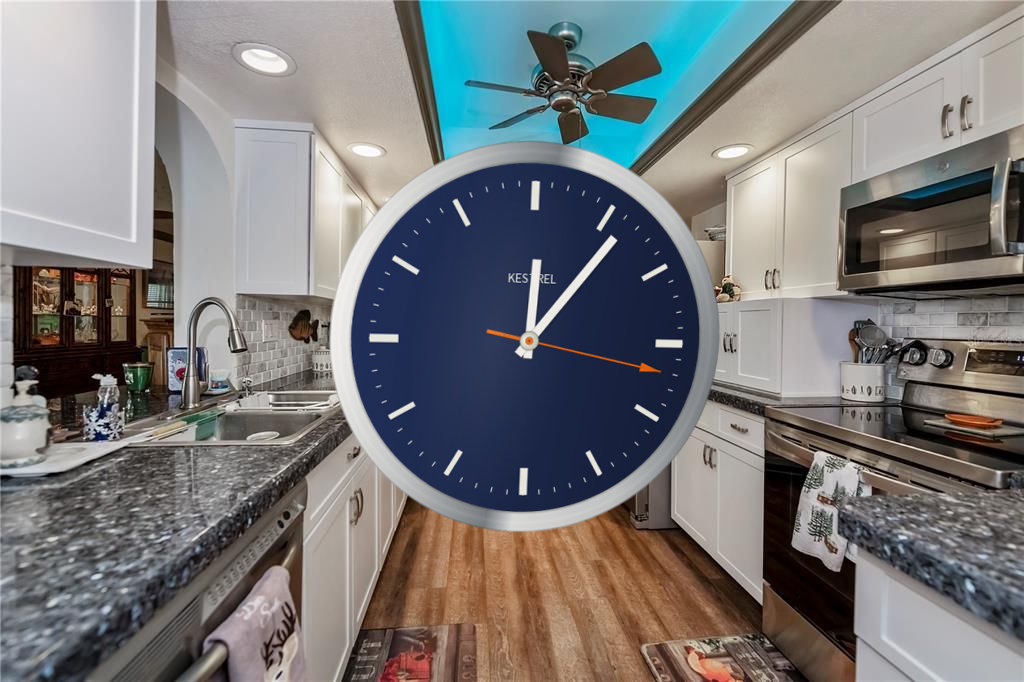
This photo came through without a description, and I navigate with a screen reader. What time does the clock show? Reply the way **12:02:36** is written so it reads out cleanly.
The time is **12:06:17**
